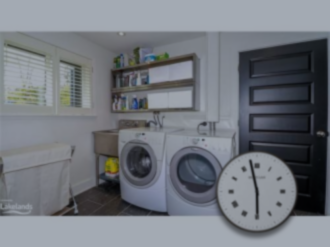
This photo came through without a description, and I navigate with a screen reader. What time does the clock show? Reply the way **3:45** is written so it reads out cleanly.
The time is **5:58**
